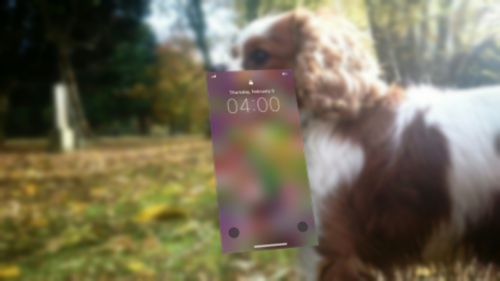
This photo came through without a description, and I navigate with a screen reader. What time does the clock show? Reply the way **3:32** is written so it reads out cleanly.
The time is **4:00**
